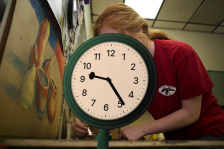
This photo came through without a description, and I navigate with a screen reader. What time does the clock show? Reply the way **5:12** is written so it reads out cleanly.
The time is **9:24**
